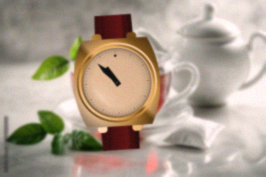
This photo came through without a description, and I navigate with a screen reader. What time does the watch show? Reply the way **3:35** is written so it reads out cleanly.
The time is **10:53**
